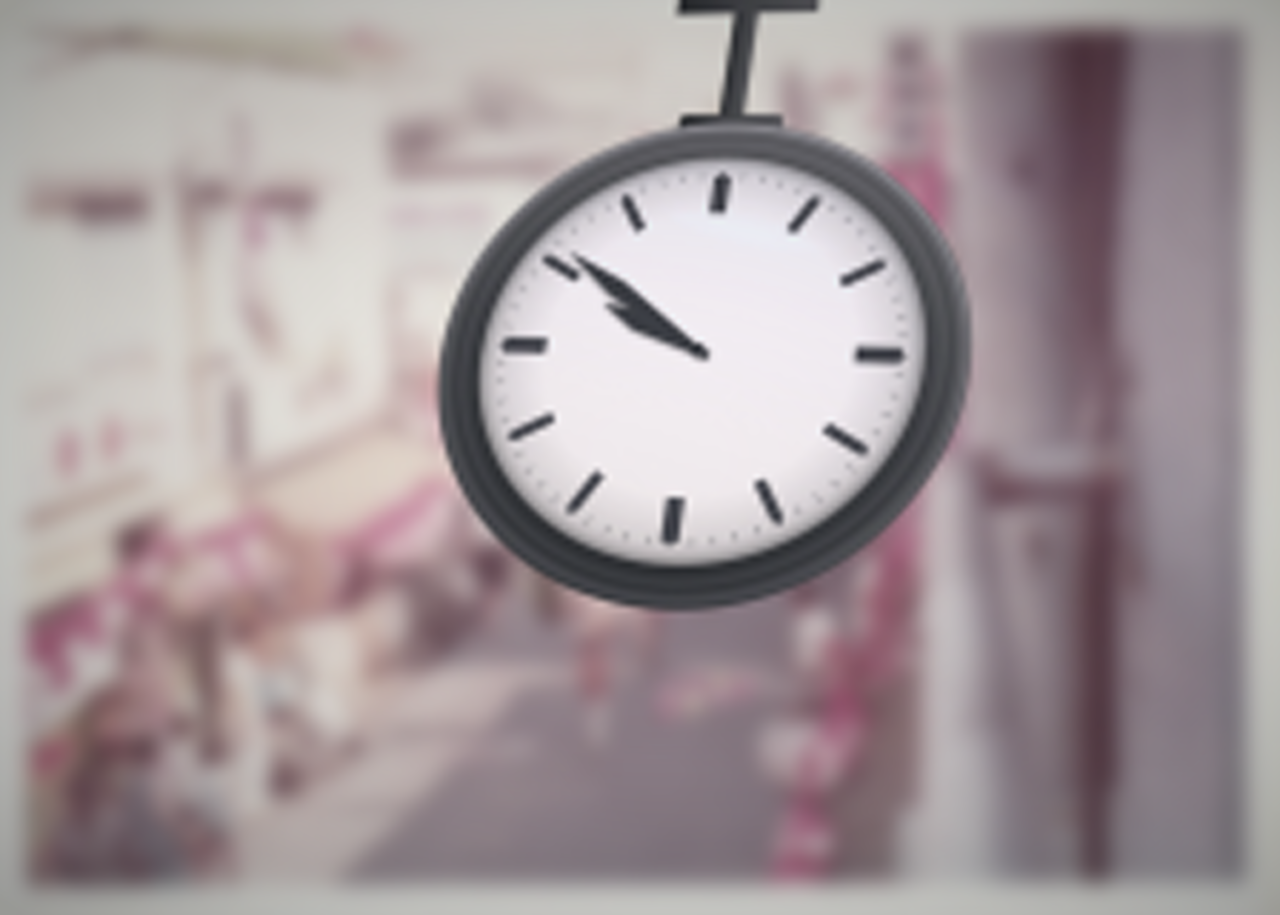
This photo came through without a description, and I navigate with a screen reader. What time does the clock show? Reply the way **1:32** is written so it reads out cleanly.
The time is **9:51**
